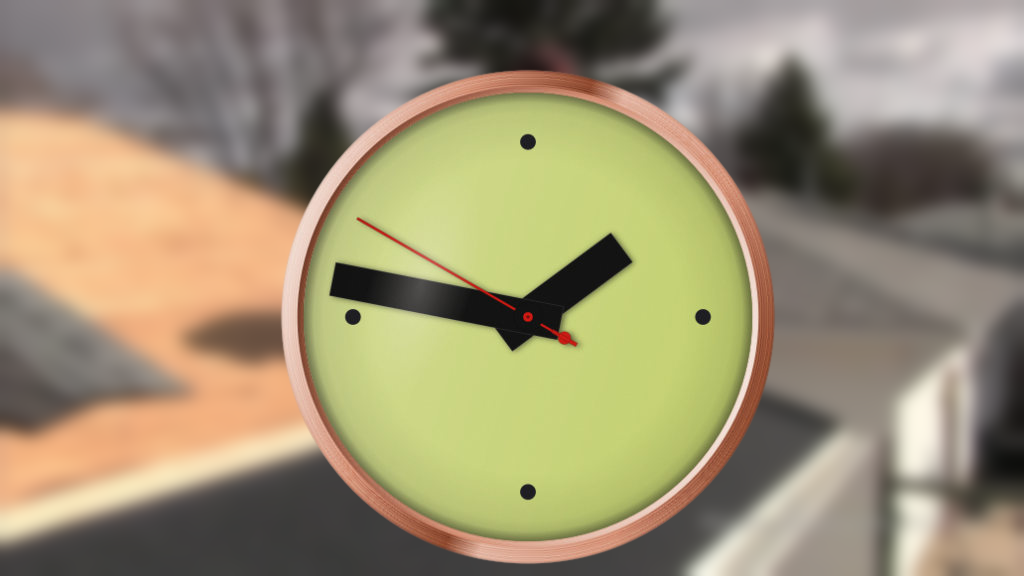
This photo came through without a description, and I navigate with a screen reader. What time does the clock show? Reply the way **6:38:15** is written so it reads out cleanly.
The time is **1:46:50**
